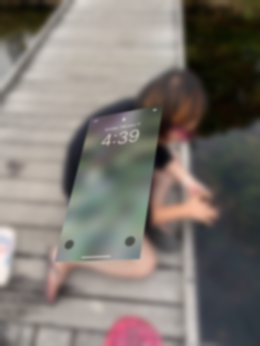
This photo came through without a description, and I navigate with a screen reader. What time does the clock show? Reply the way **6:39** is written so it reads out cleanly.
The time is **4:39**
